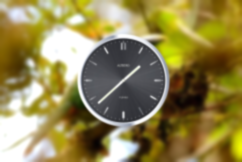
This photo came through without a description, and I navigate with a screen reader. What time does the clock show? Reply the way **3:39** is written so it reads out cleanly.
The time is **1:38**
